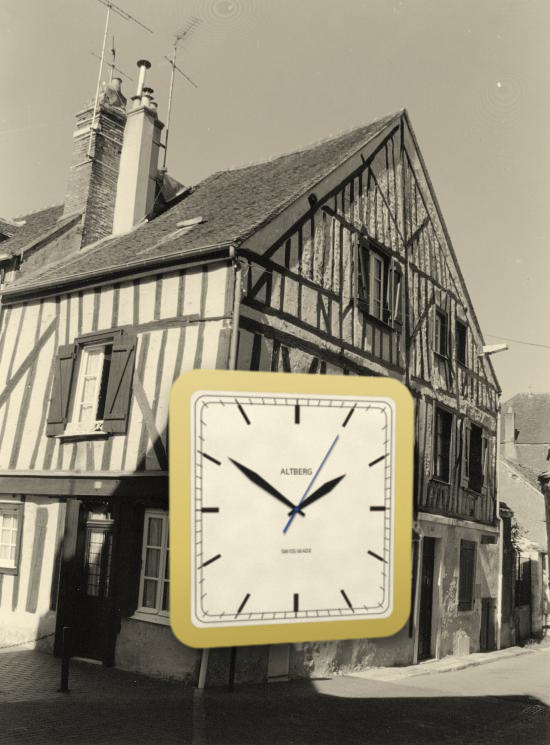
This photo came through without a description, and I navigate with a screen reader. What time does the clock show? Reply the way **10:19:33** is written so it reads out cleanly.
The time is **1:51:05**
